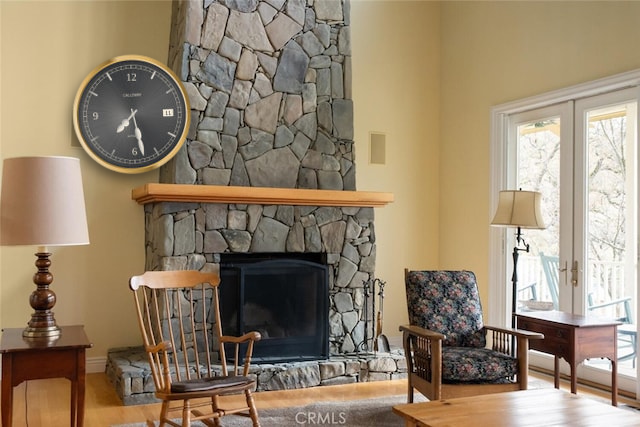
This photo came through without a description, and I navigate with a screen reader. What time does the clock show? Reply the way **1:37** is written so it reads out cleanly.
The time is **7:28**
